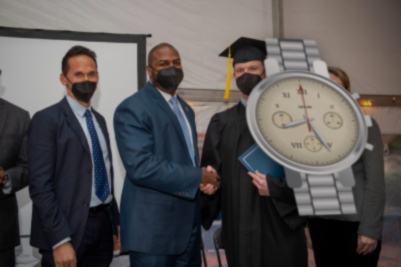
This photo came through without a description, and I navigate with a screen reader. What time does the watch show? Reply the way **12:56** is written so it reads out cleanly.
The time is **8:26**
